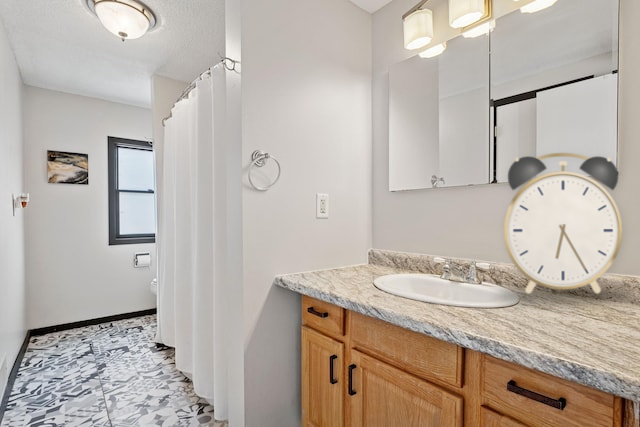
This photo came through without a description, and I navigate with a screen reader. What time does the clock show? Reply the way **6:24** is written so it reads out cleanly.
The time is **6:25**
